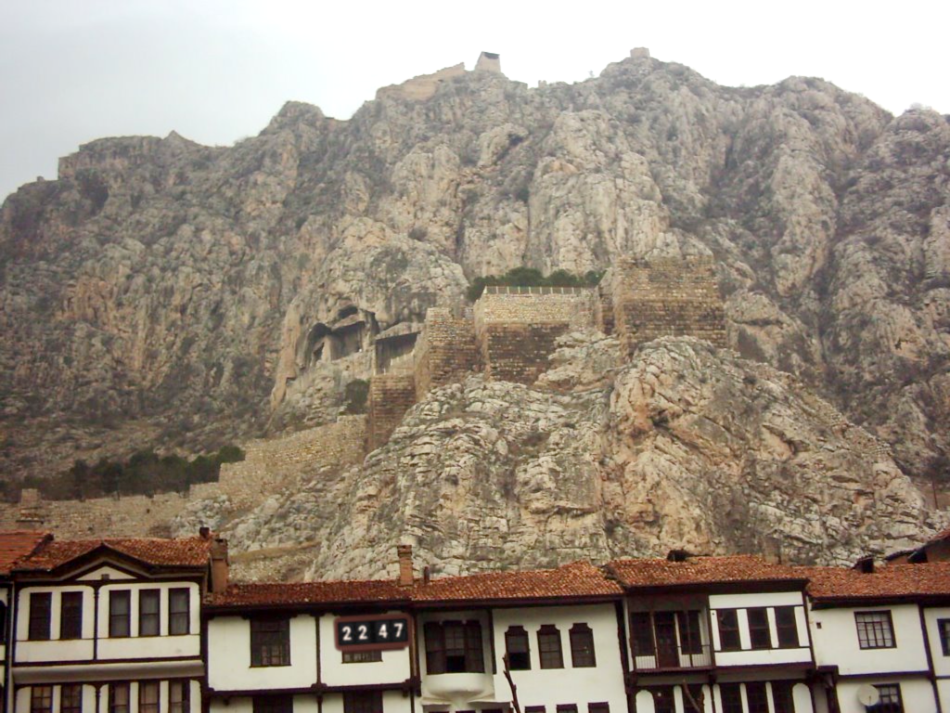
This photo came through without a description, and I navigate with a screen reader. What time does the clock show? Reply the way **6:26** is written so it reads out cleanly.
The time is **22:47**
